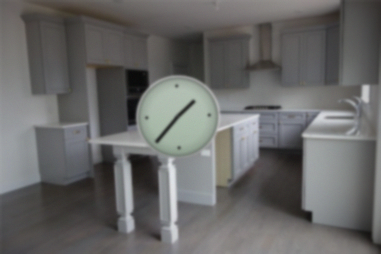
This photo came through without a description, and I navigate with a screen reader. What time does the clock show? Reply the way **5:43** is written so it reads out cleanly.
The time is **1:37**
